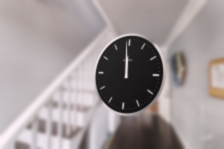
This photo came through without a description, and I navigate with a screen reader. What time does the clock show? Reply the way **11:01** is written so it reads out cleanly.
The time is **11:59**
